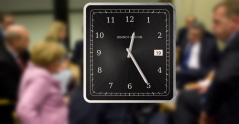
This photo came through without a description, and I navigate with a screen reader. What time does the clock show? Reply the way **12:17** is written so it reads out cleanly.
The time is **12:25**
